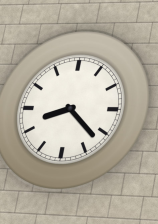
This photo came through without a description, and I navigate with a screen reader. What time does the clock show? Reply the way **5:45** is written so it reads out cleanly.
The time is **8:22**
